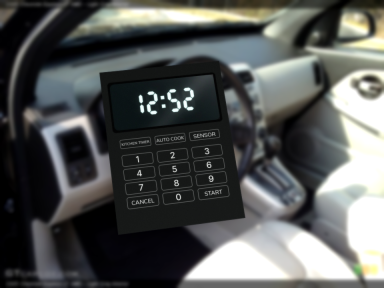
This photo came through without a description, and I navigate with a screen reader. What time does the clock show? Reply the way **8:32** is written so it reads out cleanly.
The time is **12:52**
